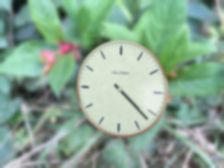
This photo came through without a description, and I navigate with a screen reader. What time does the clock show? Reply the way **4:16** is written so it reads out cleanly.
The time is **4:22**
